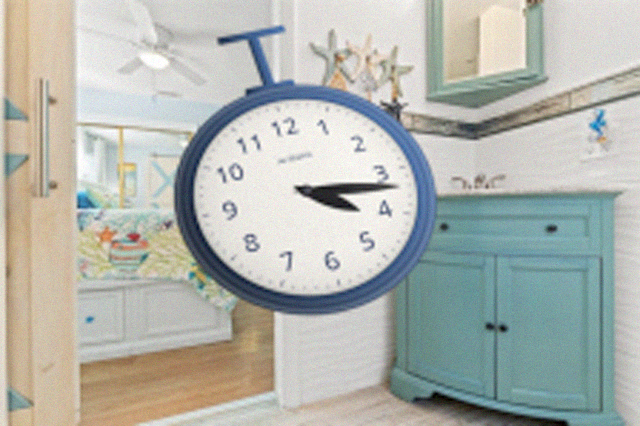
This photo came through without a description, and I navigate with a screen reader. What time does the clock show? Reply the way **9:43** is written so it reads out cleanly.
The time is **4:17**
